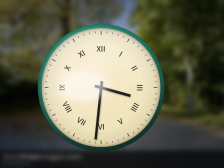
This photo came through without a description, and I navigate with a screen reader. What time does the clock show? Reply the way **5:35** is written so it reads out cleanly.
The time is **3:31**
